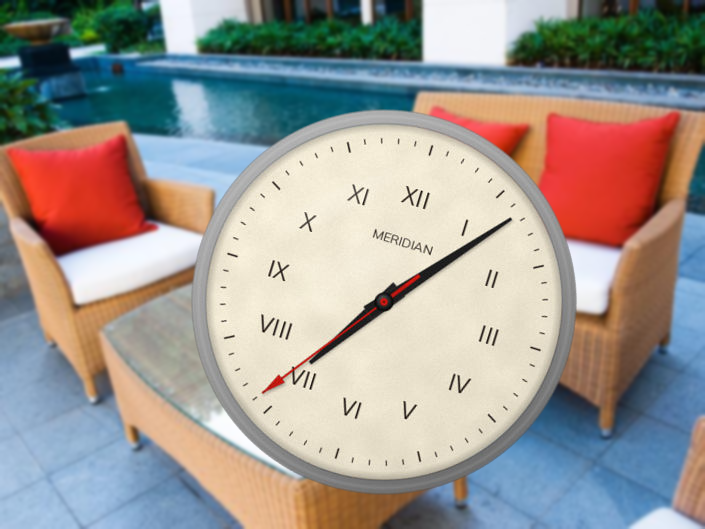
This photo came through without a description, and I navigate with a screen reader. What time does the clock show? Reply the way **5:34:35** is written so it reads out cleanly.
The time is **7:06:36**
